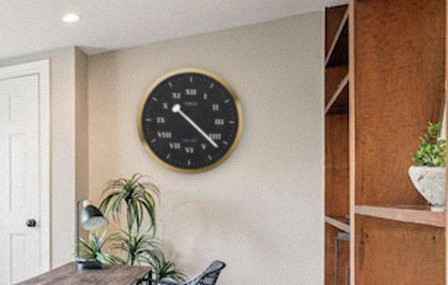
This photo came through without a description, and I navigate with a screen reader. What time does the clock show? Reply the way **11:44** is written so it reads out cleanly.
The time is **10:22**
